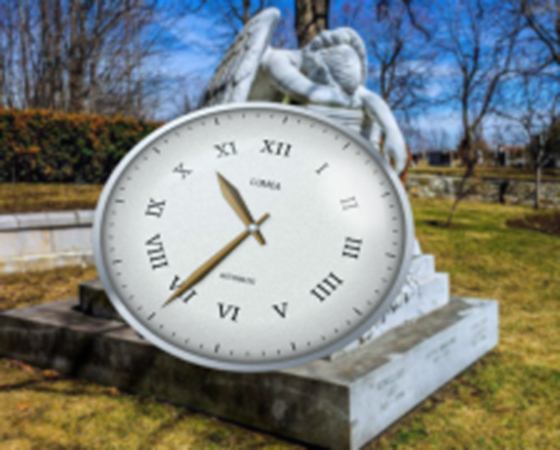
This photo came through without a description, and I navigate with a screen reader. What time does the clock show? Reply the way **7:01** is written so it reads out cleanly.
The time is **10:35**
